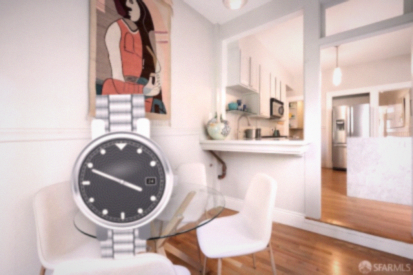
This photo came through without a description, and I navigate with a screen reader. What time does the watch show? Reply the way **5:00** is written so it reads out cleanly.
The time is **3:49**
